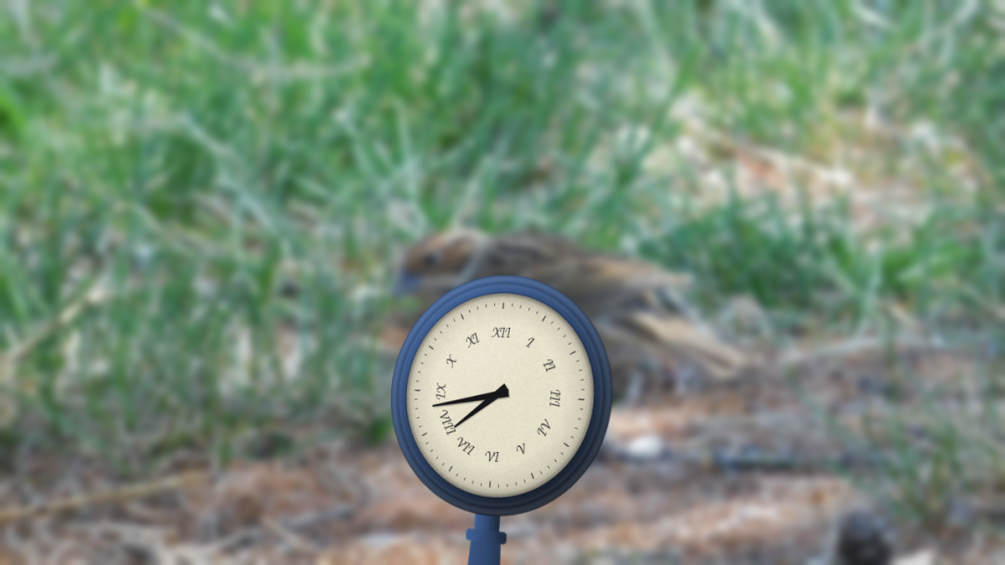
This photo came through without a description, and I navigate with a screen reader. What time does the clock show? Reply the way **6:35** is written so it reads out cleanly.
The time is **7:43**
